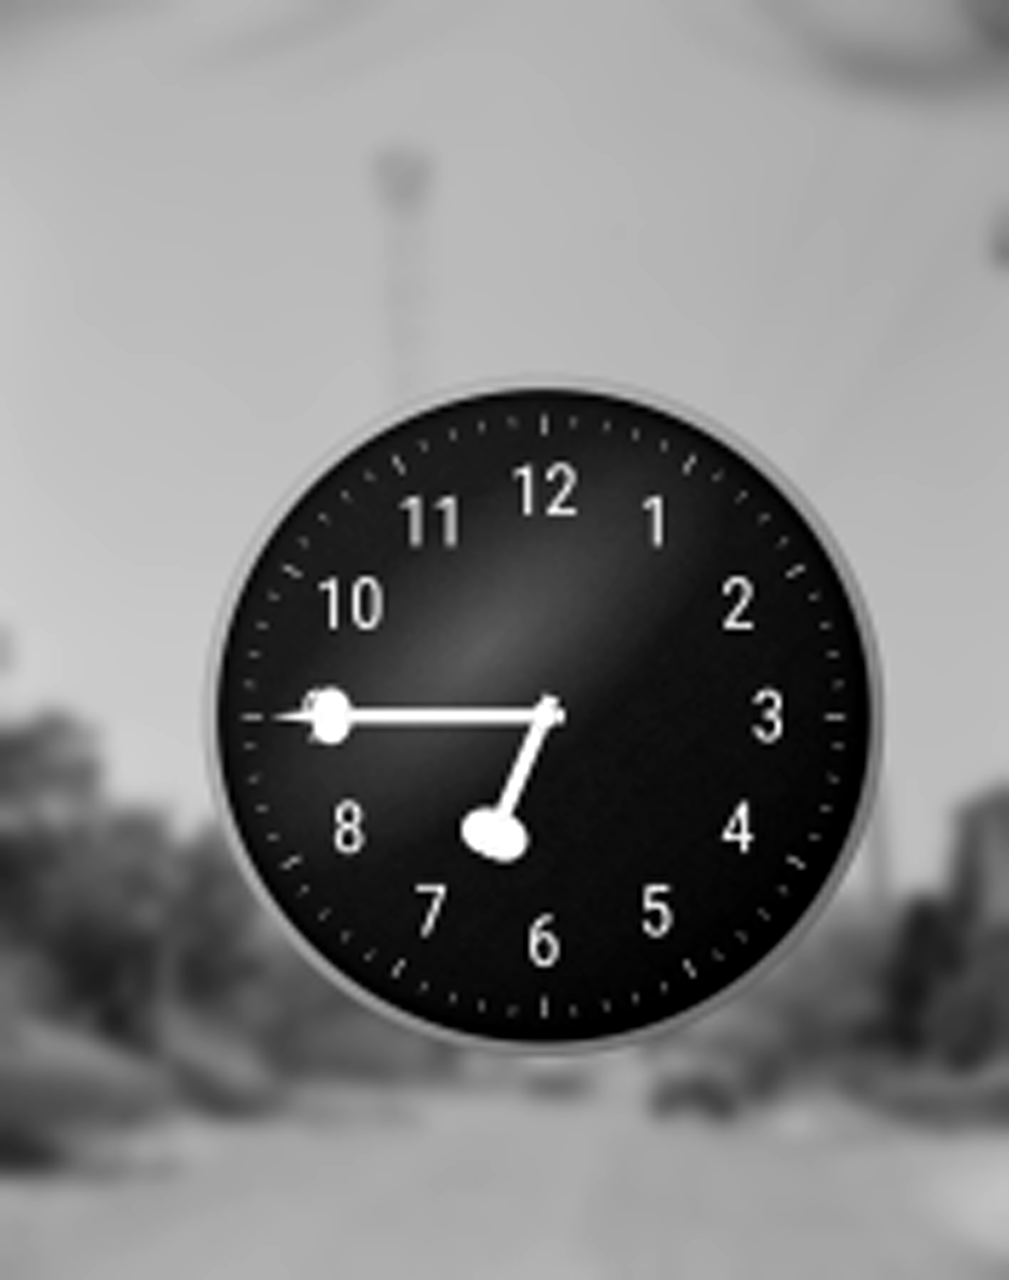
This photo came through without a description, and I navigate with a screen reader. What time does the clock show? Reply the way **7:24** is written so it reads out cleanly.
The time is **6:45**
